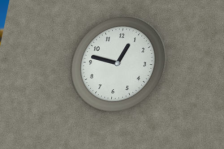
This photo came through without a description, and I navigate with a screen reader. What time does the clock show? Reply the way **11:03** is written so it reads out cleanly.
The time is **12:47**
